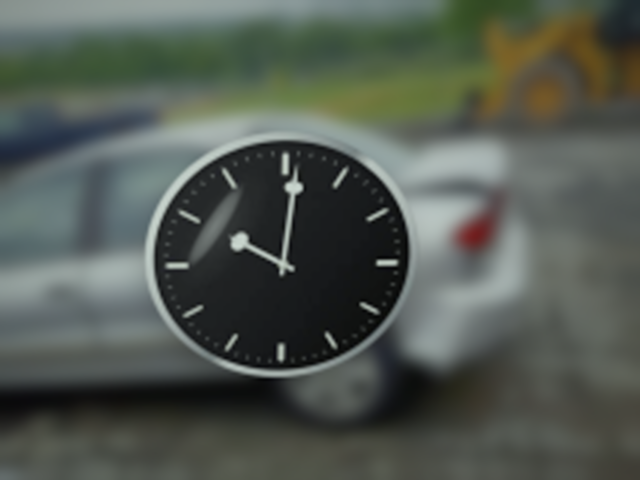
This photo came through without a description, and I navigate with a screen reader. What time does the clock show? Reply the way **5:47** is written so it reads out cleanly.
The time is **10:01**
